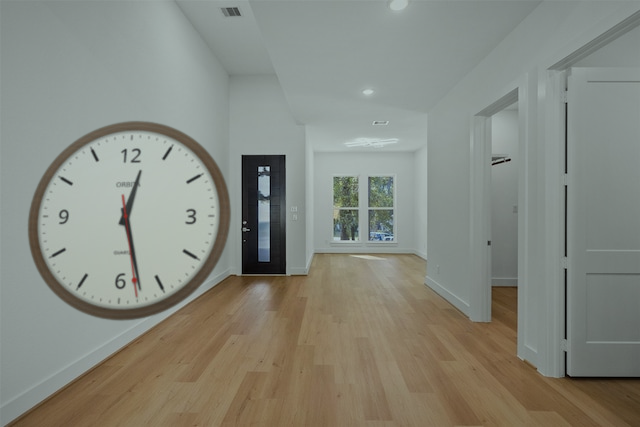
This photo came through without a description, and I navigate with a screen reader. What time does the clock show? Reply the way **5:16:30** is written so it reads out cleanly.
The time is **12:27:28**
